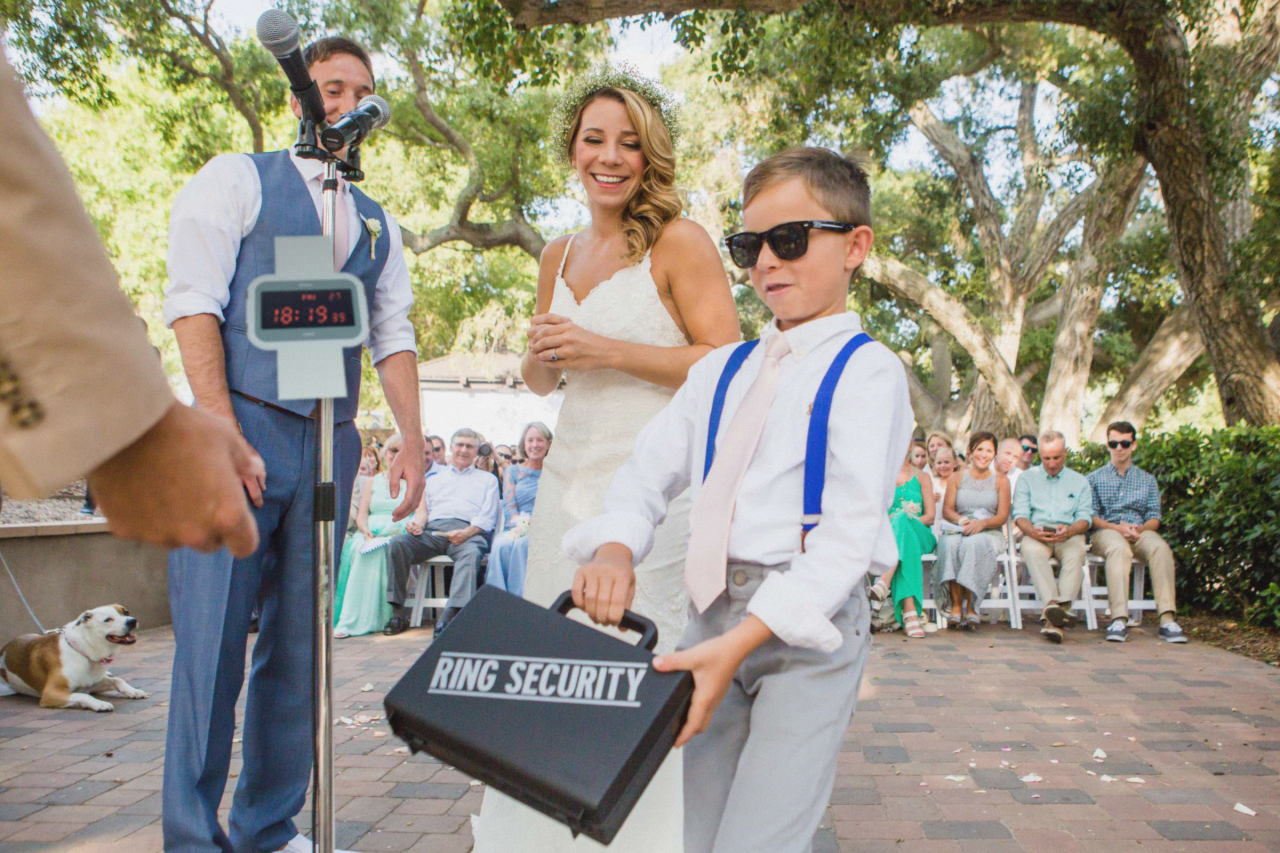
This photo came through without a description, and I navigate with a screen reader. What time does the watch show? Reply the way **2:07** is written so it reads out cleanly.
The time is **18:19**
